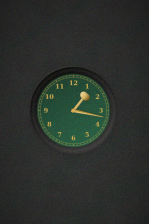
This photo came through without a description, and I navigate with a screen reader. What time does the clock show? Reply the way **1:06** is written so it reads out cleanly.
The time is **1:17**
